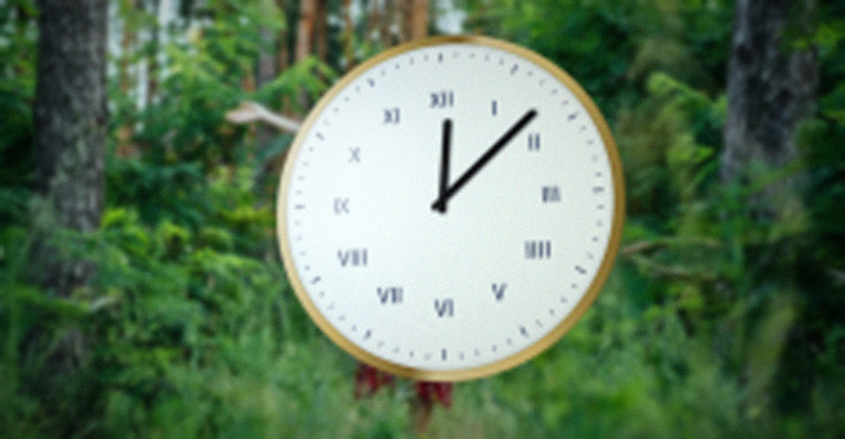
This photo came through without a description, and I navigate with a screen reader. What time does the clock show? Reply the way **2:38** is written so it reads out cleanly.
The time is **12:08**
